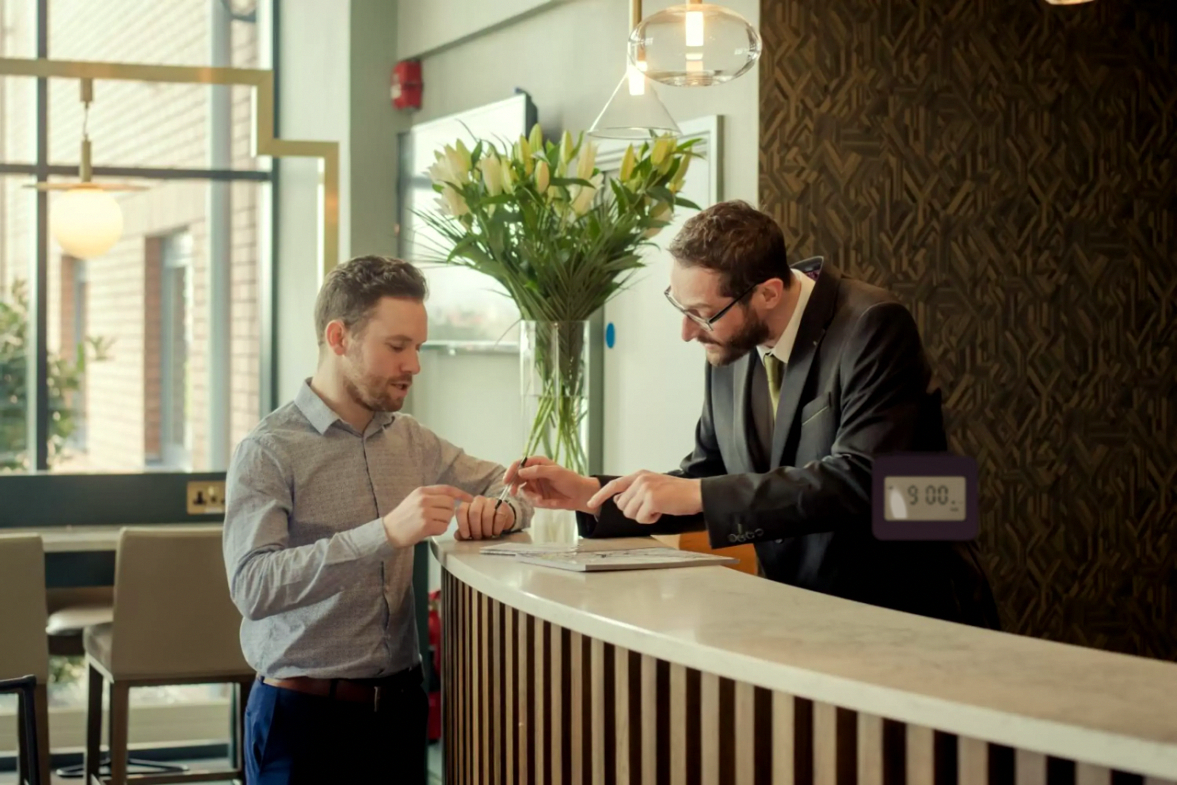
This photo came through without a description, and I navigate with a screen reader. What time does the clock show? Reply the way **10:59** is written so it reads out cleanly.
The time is **9:00**
